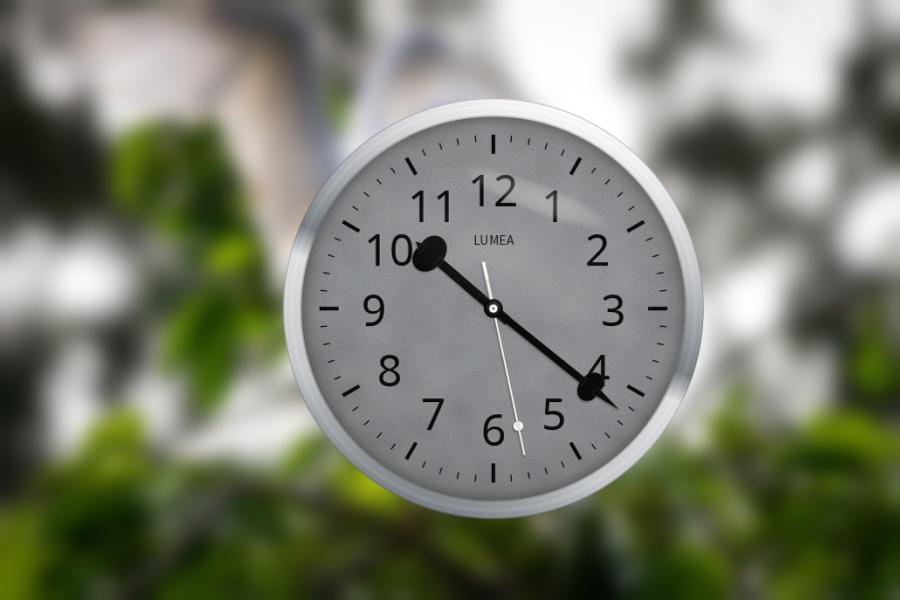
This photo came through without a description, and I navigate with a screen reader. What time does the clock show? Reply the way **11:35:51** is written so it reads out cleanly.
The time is **10:21:28**
